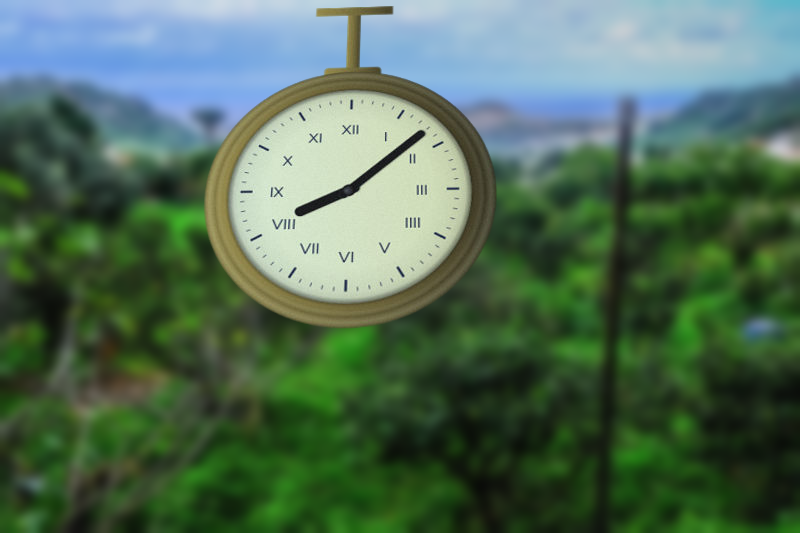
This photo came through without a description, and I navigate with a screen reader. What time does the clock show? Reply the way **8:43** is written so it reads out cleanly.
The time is **8:08**
